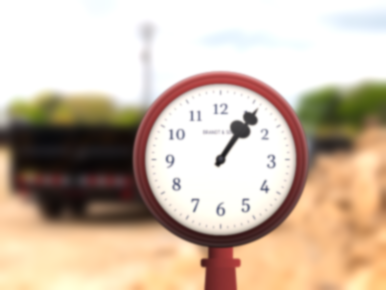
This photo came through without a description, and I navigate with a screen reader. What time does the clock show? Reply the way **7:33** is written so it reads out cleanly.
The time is **1:06**
